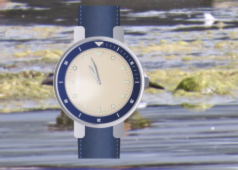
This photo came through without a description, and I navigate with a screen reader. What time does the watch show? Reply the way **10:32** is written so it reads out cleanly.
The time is **10:57**
